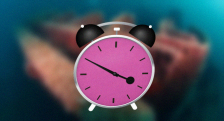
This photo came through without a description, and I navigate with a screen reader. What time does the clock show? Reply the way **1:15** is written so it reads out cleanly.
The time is **3:50**
